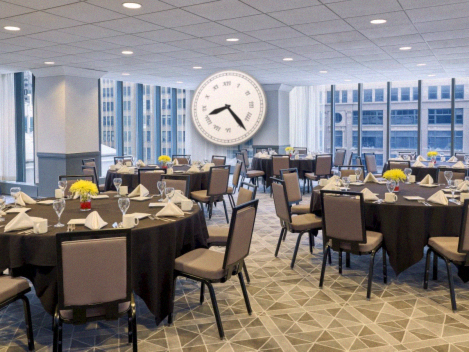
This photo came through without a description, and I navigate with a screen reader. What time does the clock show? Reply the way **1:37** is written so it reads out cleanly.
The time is **8:24**
